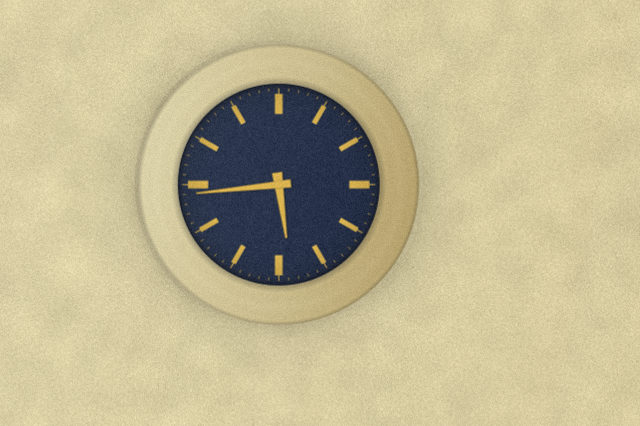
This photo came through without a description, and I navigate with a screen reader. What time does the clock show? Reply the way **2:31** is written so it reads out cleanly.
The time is **5:44**
